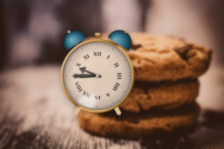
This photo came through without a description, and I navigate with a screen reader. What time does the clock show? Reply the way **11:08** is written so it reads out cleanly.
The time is **9:45**
